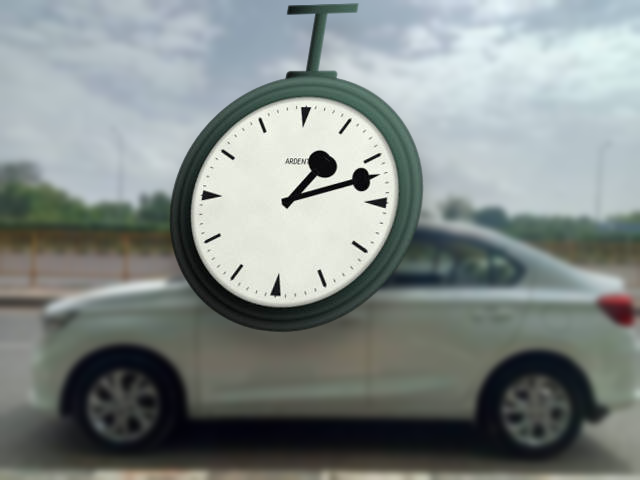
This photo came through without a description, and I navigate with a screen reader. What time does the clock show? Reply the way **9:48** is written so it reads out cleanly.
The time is **1:12**
